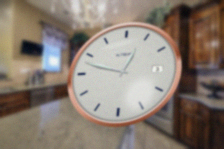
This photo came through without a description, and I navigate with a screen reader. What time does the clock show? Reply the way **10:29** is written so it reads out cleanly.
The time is **12:48**
